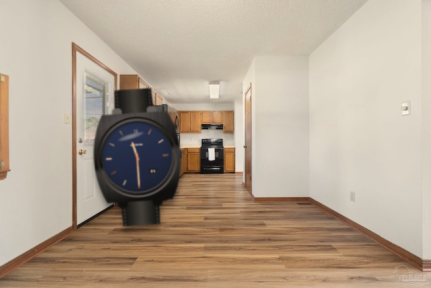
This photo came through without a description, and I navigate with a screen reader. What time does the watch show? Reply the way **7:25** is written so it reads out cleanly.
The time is **11:30**
